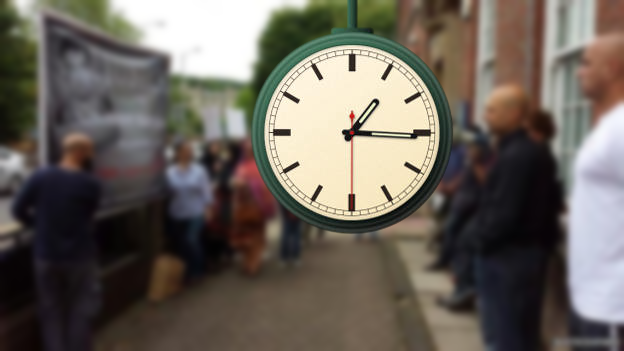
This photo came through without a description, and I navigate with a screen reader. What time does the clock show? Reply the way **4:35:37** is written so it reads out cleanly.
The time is **1:15:30**
